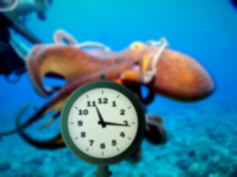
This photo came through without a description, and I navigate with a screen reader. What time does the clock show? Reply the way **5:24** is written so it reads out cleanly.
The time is **11:16**
